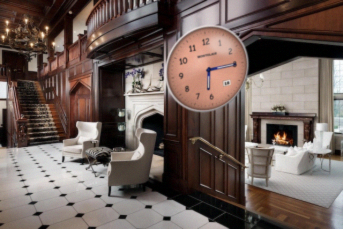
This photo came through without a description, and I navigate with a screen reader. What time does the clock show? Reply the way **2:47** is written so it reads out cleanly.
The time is **6:15**
